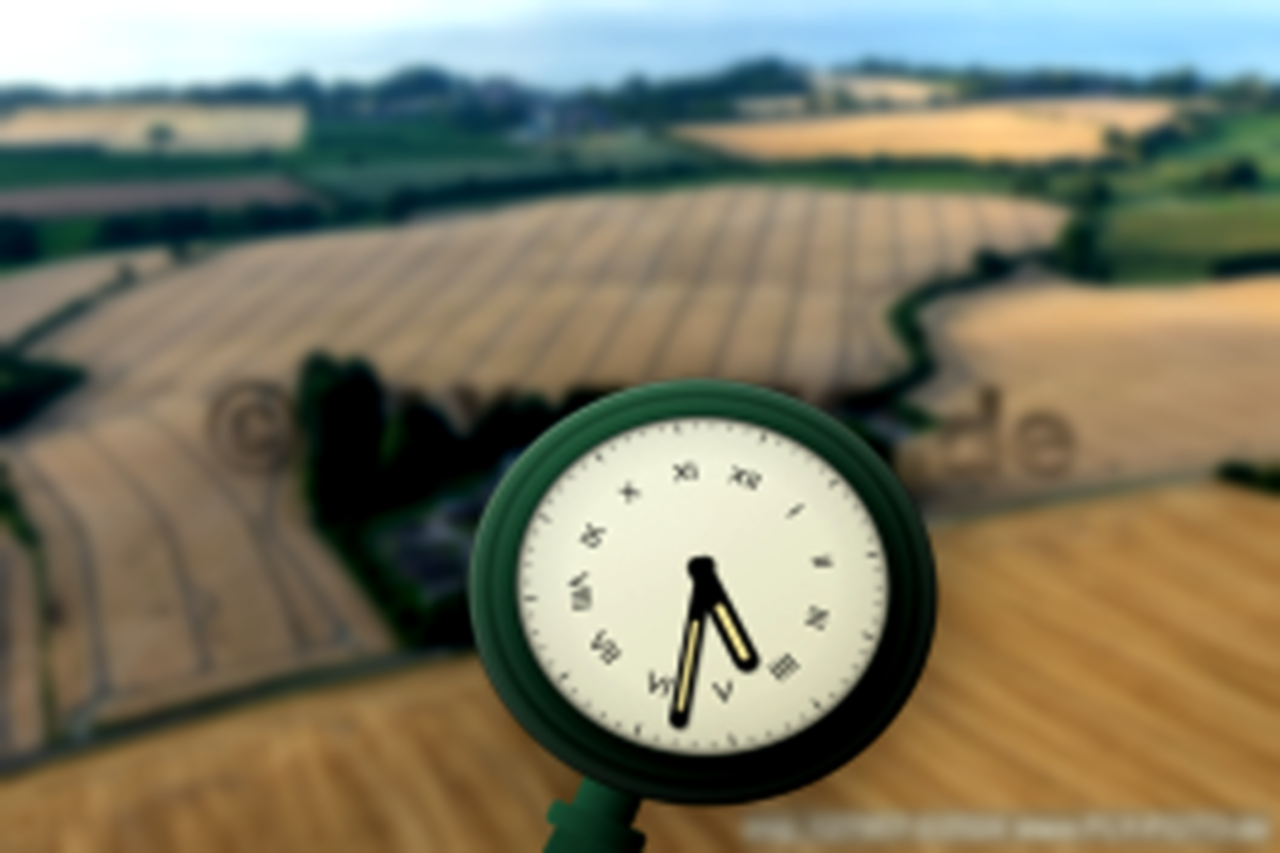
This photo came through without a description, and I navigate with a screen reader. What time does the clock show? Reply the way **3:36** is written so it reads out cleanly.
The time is **4:28**
